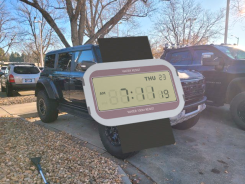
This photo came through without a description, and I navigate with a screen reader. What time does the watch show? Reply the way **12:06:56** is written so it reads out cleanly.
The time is **7:11:19**
